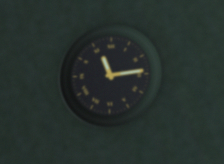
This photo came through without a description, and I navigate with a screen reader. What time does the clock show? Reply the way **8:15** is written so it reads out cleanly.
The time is **11:14**
